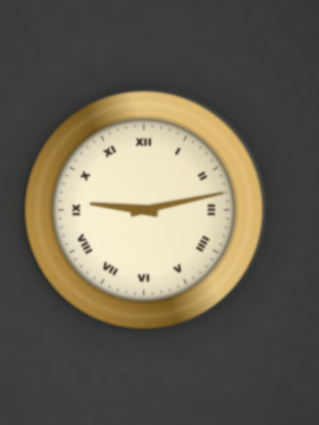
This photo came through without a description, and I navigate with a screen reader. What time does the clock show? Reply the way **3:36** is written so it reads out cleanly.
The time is **9:13**
